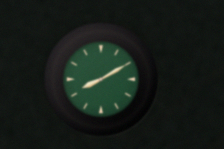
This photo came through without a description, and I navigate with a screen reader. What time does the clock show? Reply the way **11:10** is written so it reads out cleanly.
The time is **8:10**
